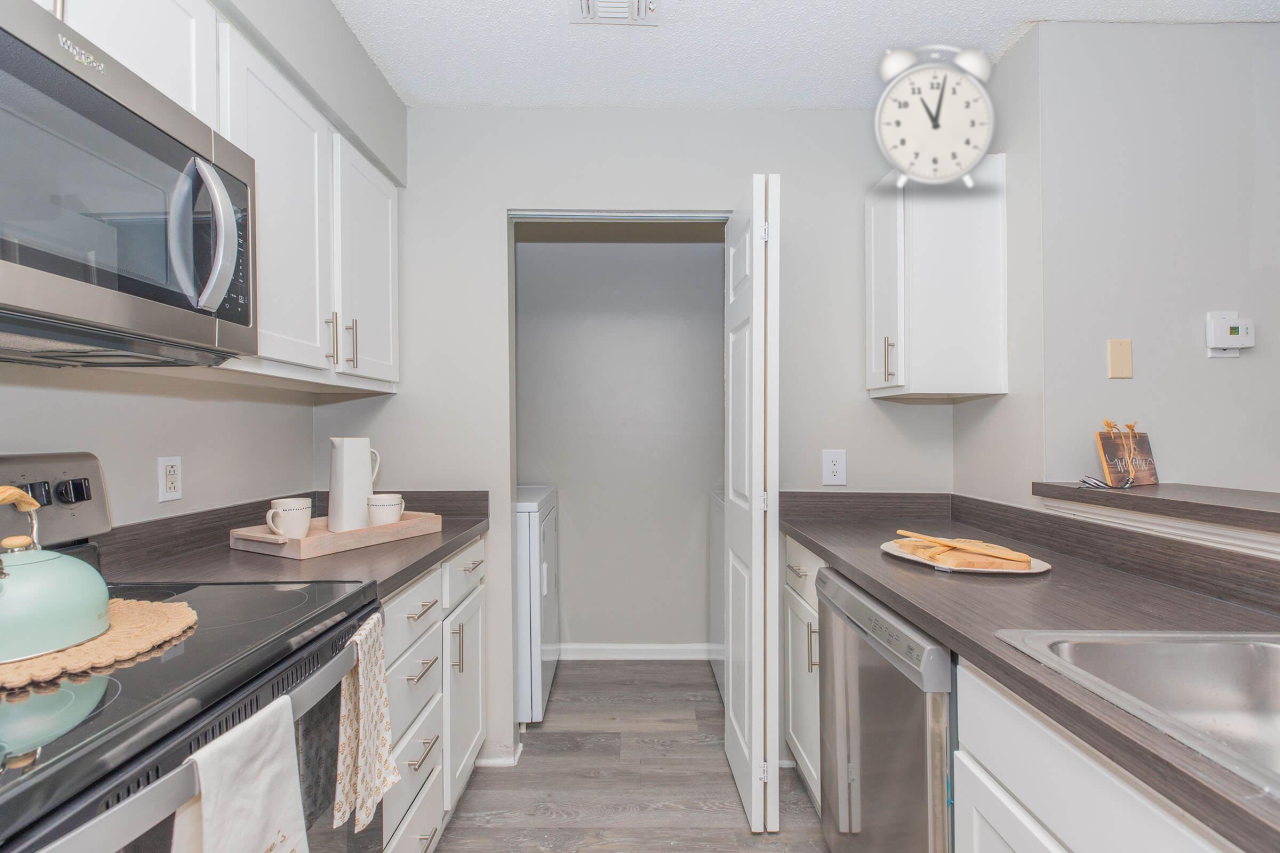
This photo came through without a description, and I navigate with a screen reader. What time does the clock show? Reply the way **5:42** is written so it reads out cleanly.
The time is **11:02**
